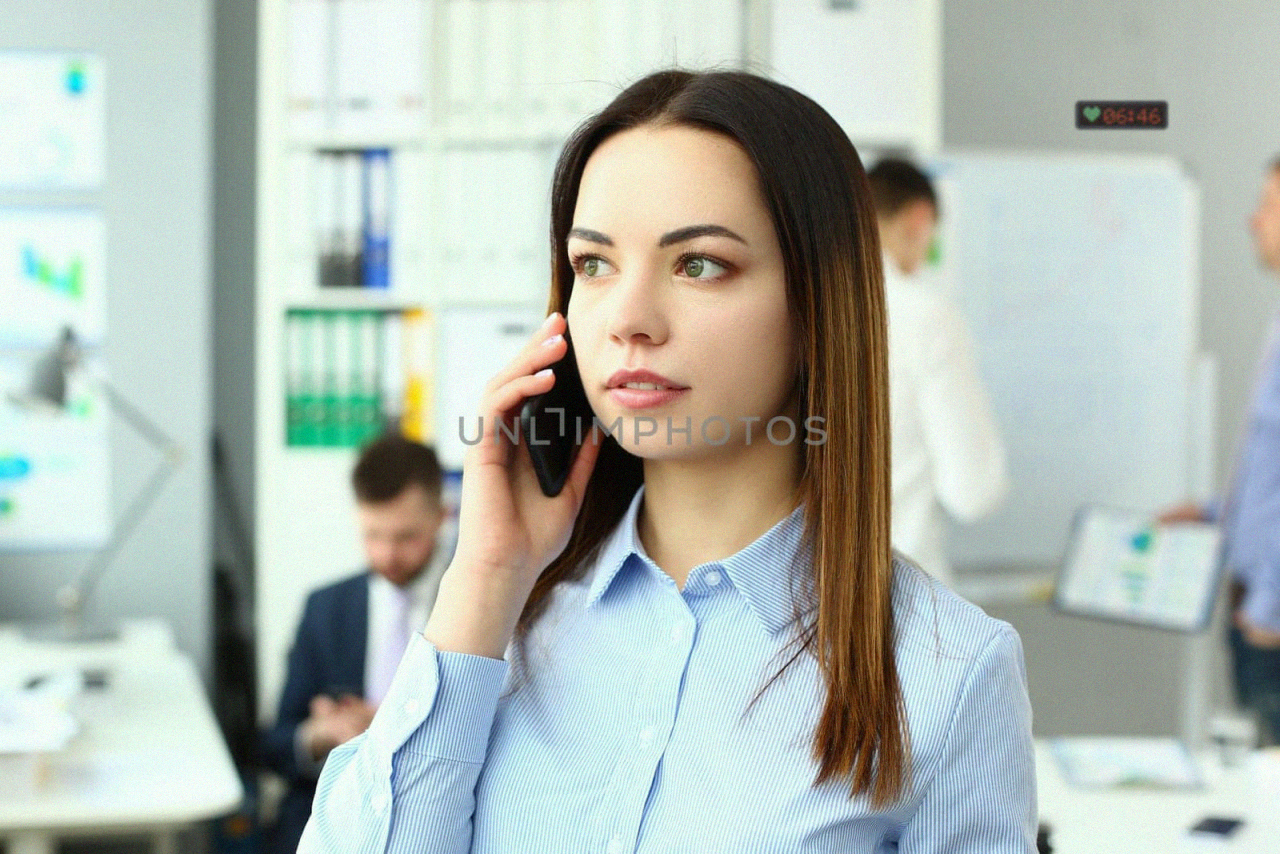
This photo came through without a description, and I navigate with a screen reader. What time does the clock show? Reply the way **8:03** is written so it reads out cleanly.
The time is **6:46**
